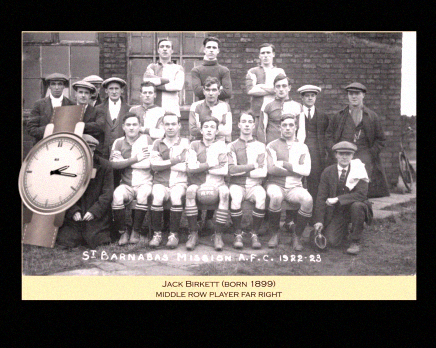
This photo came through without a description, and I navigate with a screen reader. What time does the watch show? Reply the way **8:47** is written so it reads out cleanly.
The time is **2:16**
